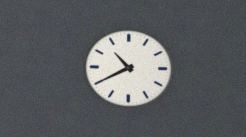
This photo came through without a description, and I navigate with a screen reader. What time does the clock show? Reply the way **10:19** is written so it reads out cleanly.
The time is **10:40**
